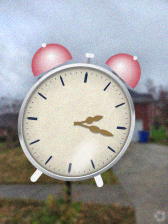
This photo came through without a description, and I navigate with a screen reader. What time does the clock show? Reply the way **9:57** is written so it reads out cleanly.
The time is **2:17**
